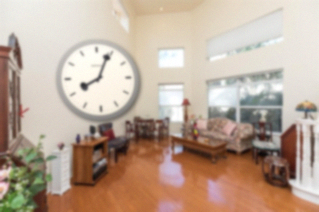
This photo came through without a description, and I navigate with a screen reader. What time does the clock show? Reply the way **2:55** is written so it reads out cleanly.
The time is **8:04**
